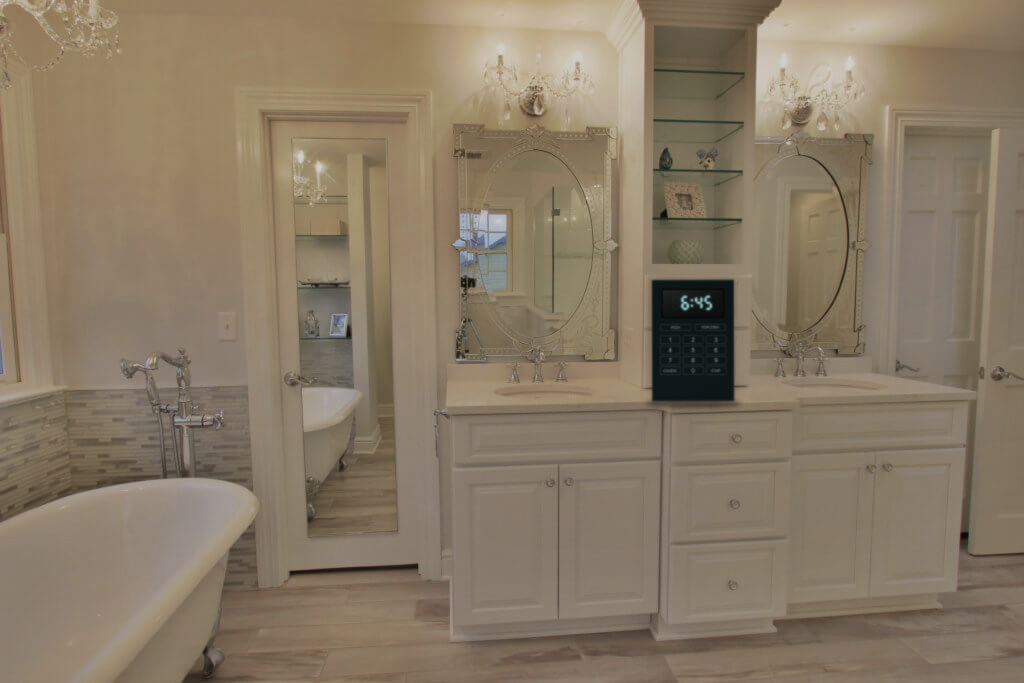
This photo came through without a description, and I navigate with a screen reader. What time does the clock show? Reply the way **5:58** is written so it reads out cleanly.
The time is **6:45**
